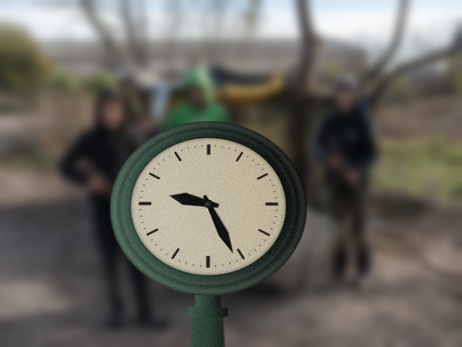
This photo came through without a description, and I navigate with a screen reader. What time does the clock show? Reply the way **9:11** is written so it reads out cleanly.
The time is **9:26**
